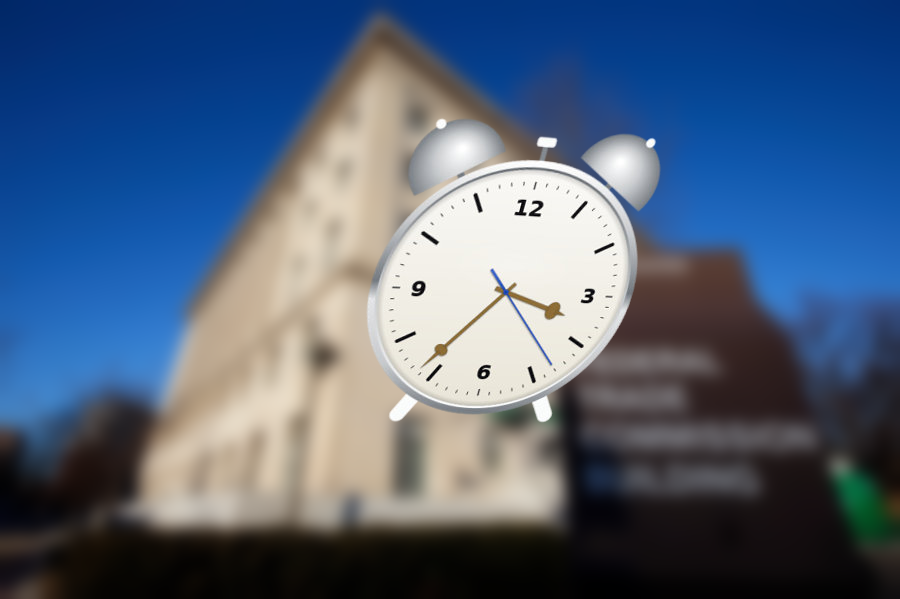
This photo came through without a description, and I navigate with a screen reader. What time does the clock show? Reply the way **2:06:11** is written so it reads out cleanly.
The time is **3:36:23**
